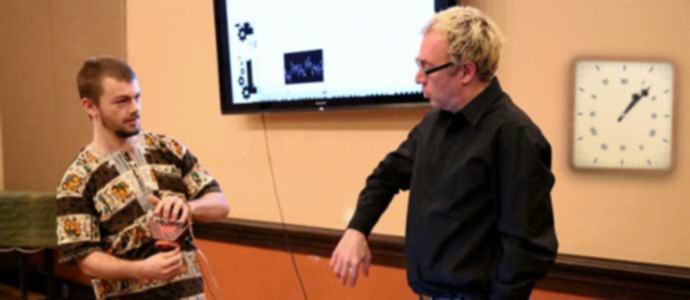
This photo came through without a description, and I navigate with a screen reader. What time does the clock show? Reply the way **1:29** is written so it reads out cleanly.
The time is **1:07**
